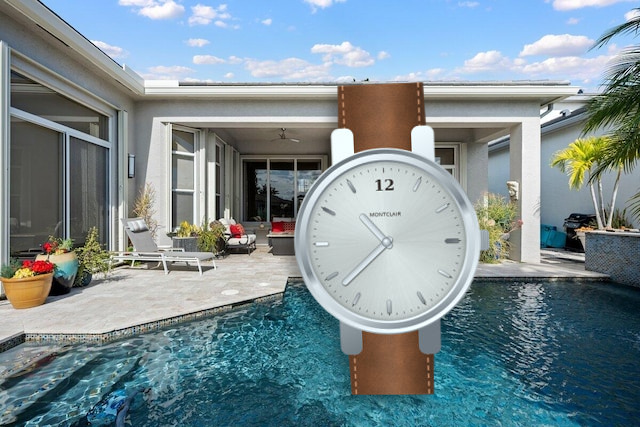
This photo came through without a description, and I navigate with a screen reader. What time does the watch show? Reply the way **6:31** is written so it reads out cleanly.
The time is **10:38**
